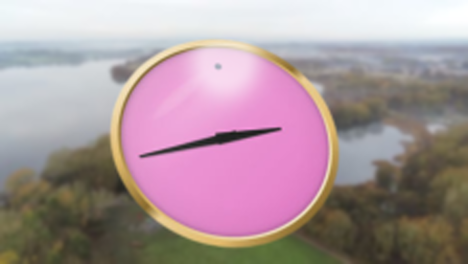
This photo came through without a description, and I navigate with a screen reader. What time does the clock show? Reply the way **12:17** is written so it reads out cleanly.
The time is **2:43**
